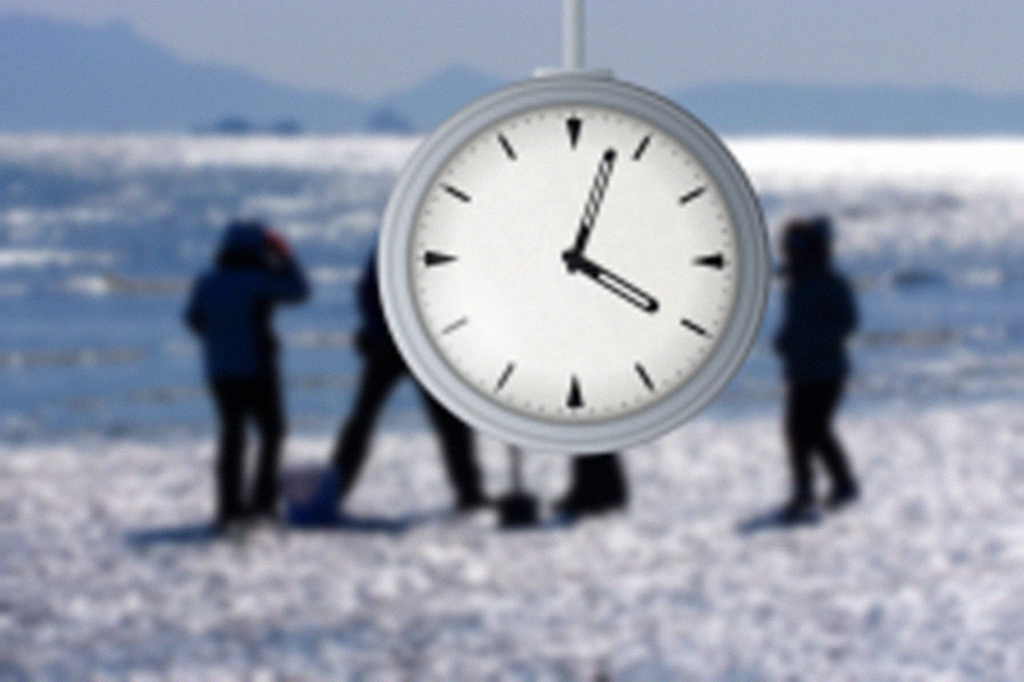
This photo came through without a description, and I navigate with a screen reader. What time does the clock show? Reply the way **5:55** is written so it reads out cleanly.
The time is **4:03**
